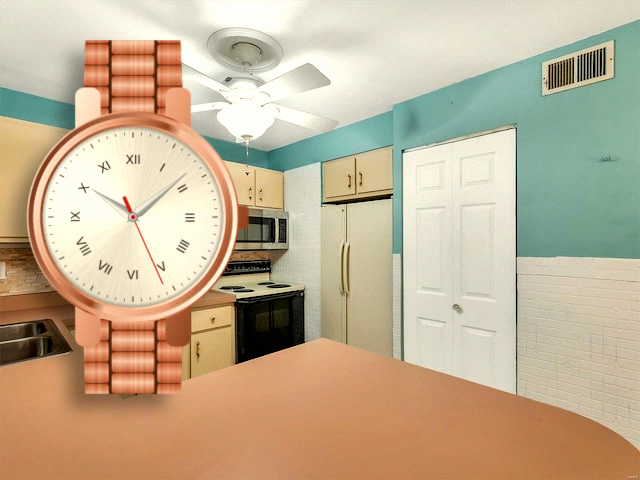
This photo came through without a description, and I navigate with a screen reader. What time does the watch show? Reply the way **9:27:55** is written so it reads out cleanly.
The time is **10:08:26**
